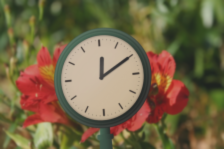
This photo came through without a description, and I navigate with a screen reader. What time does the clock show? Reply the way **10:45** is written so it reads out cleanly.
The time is **12:10**
